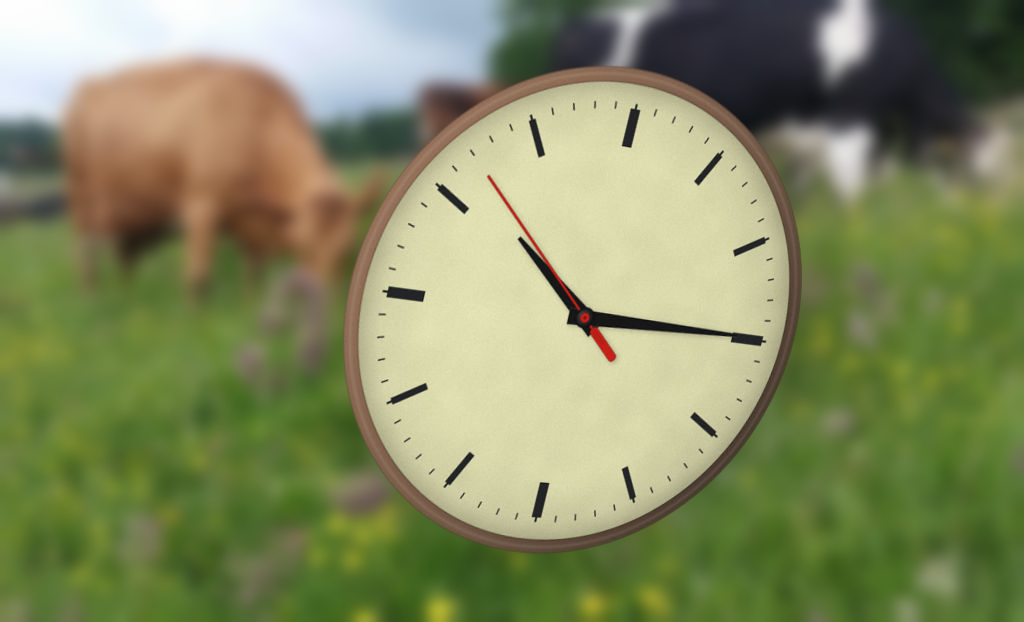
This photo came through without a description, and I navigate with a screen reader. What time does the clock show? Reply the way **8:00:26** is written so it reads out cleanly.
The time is **10:14:52**
